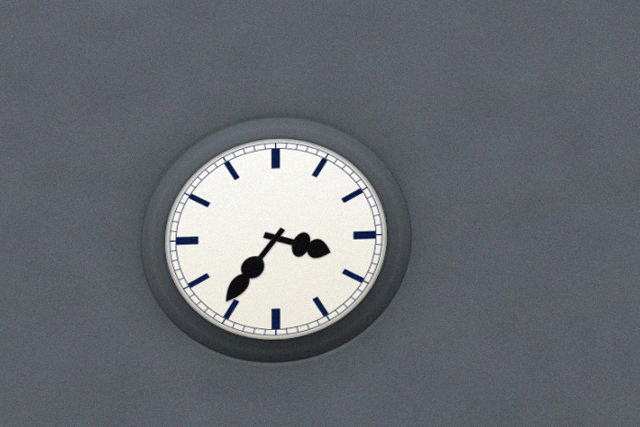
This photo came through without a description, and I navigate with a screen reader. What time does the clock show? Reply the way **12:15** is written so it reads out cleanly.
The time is **3:36**
